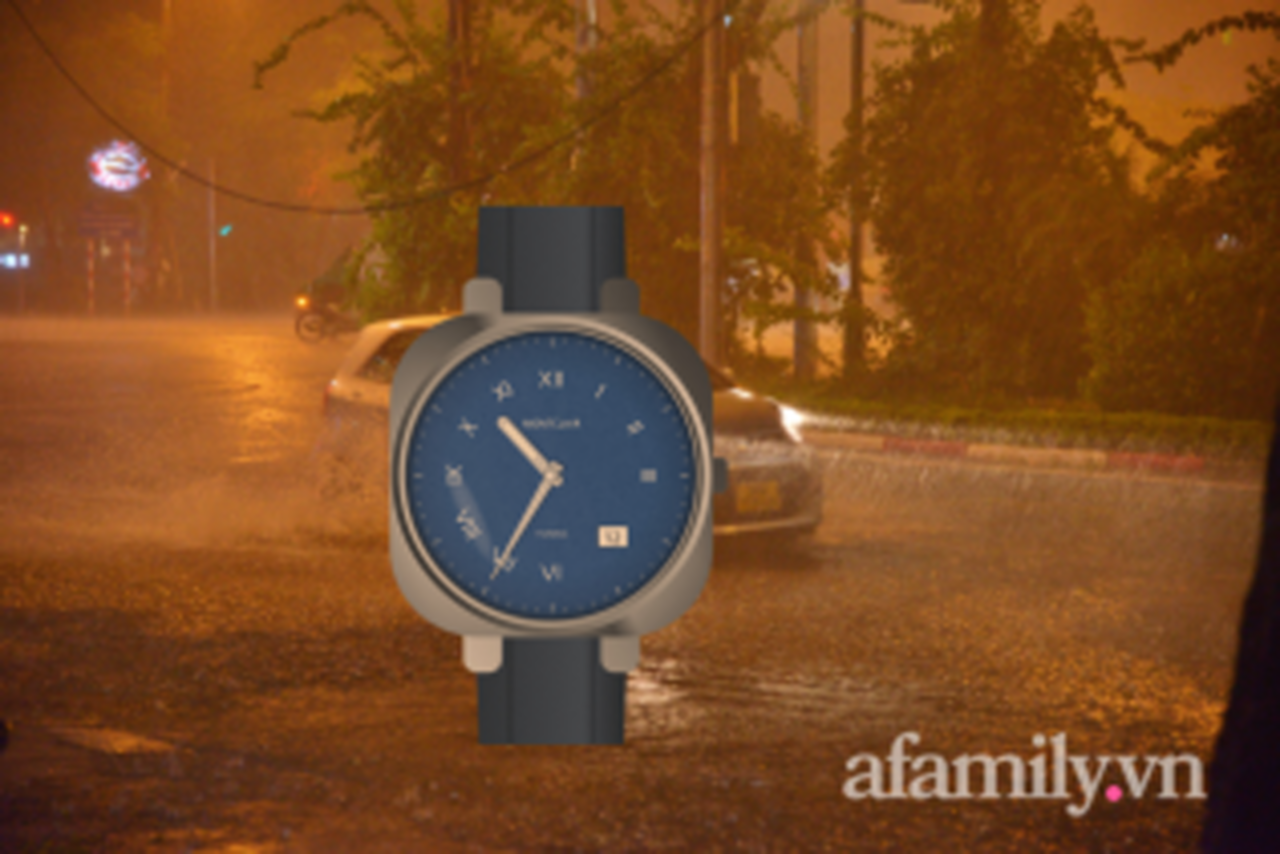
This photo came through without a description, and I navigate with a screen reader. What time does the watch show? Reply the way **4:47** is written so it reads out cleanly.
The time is **10:35**
